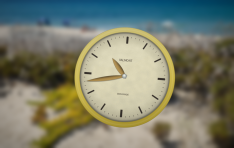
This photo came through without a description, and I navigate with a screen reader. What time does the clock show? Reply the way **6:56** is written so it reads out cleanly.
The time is **10:43**
